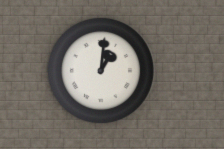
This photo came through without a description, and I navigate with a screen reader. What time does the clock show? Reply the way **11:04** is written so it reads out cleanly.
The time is **1:01**
